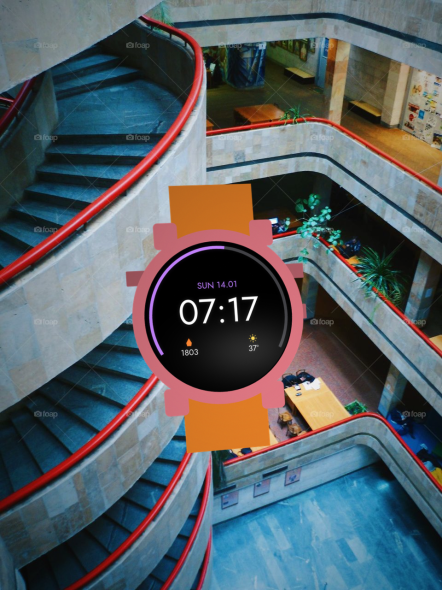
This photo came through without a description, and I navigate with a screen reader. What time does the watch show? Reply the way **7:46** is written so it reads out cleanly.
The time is **7:17**
